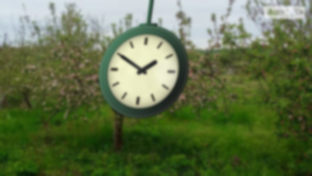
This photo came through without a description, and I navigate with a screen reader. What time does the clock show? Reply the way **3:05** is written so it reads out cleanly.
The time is **1:50**
